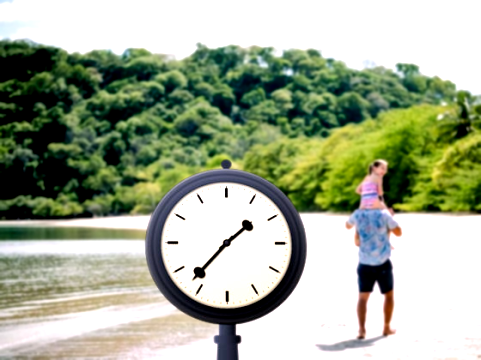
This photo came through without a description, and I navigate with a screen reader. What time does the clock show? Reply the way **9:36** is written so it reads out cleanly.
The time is **1:37**
